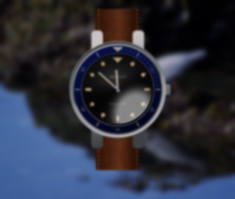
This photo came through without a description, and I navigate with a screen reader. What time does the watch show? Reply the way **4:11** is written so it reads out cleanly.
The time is **11:52**
